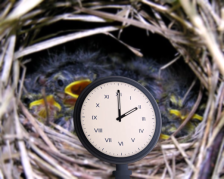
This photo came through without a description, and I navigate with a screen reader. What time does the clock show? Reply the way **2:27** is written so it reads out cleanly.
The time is **2:00**
